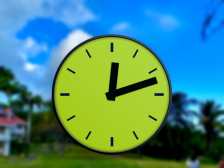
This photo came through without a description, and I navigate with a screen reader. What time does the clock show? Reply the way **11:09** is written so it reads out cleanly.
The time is **12:12**
